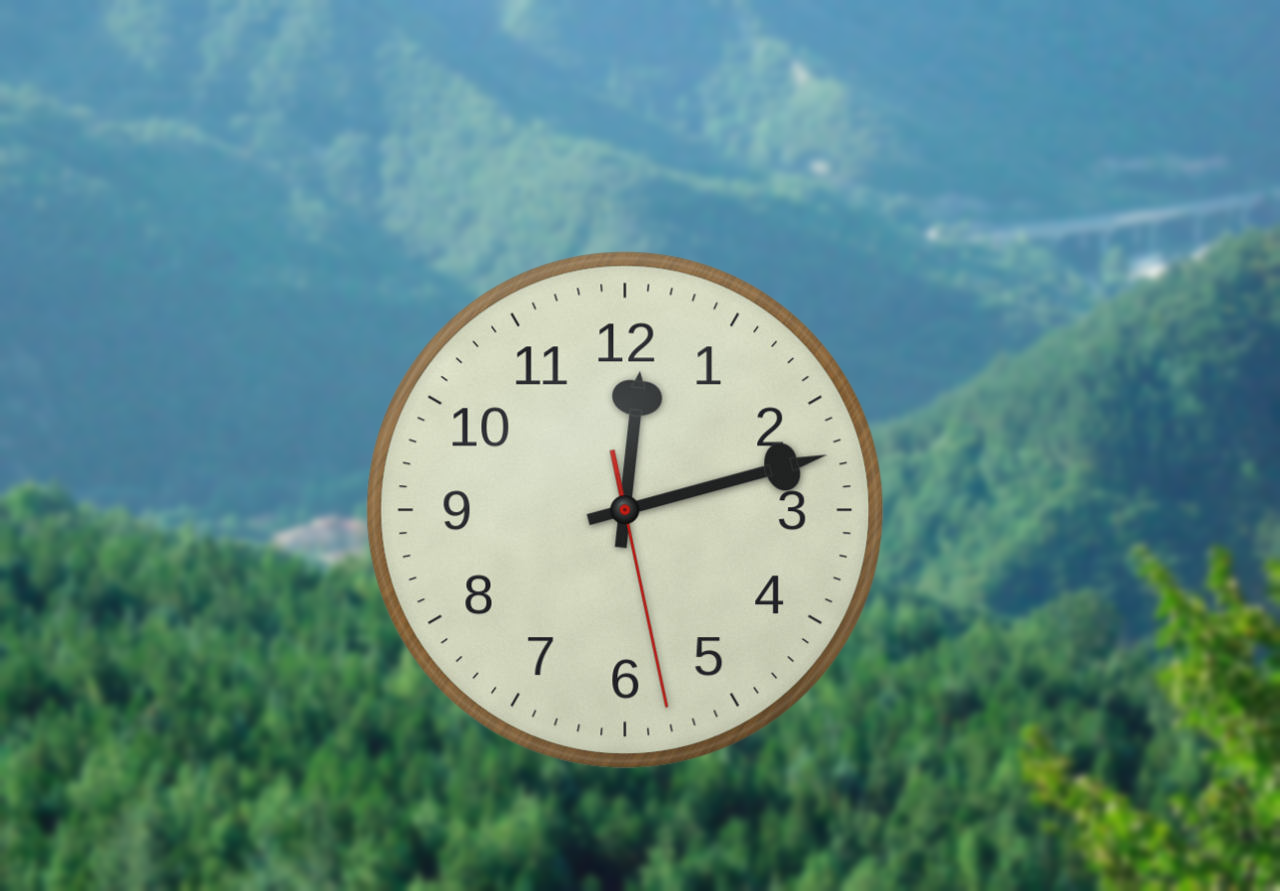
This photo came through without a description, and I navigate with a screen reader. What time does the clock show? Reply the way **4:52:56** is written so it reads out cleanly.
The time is **12:12:28**
